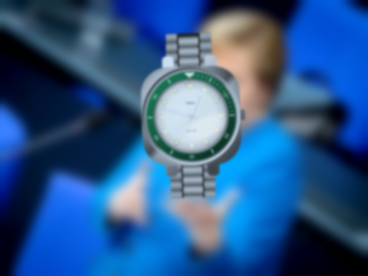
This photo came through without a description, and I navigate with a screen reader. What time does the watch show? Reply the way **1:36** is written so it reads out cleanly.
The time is **12:48**
